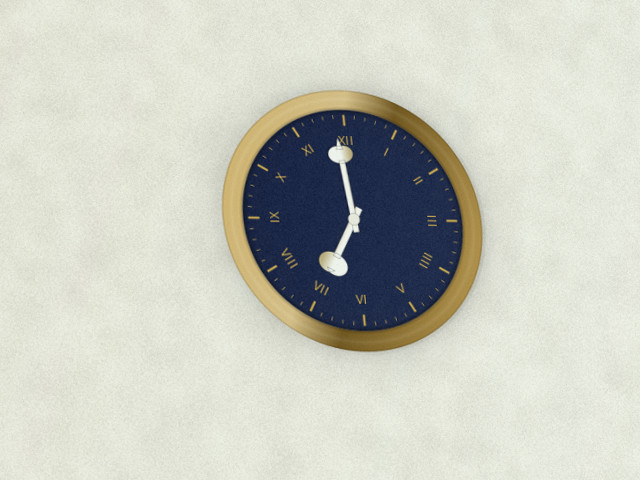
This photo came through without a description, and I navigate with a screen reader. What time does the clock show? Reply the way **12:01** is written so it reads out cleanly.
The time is **6:59**
